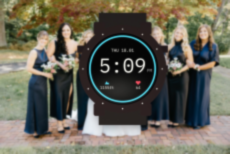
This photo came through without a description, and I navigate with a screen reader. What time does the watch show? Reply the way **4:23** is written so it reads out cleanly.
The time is **5:09**
